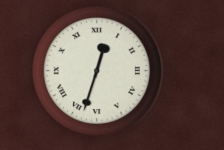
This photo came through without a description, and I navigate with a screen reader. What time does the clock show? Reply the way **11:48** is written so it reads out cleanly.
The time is **12:33**
